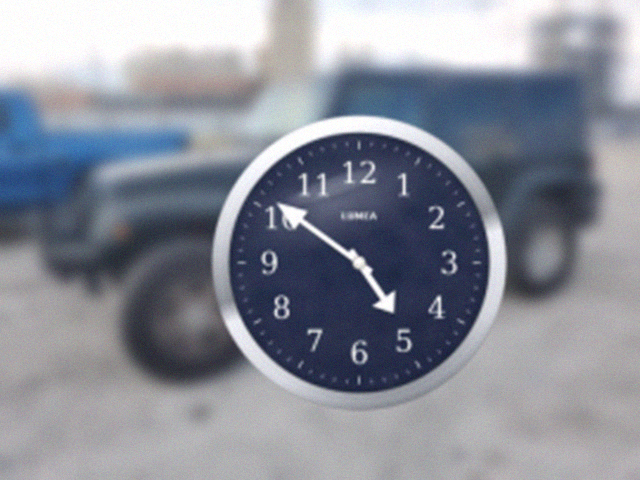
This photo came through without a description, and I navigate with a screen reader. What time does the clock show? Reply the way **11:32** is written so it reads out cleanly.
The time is **4:51**
